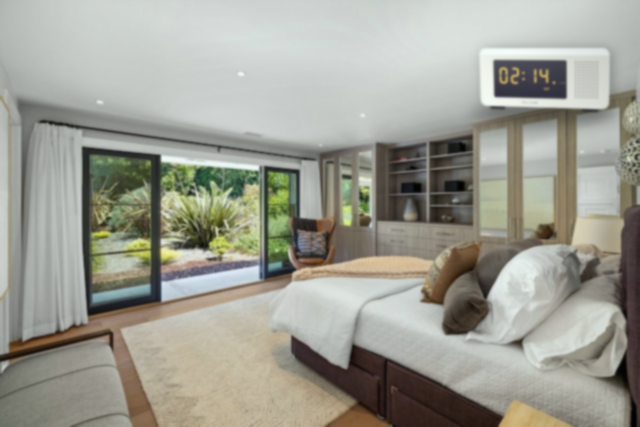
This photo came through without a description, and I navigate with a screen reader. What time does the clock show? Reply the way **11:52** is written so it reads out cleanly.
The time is **2:14**
